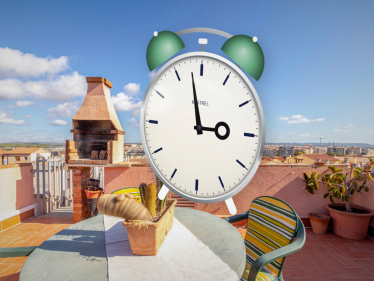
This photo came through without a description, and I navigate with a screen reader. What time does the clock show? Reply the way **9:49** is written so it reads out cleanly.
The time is **2:58**
